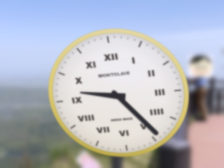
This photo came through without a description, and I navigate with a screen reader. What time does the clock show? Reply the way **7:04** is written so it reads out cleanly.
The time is **9:24**
